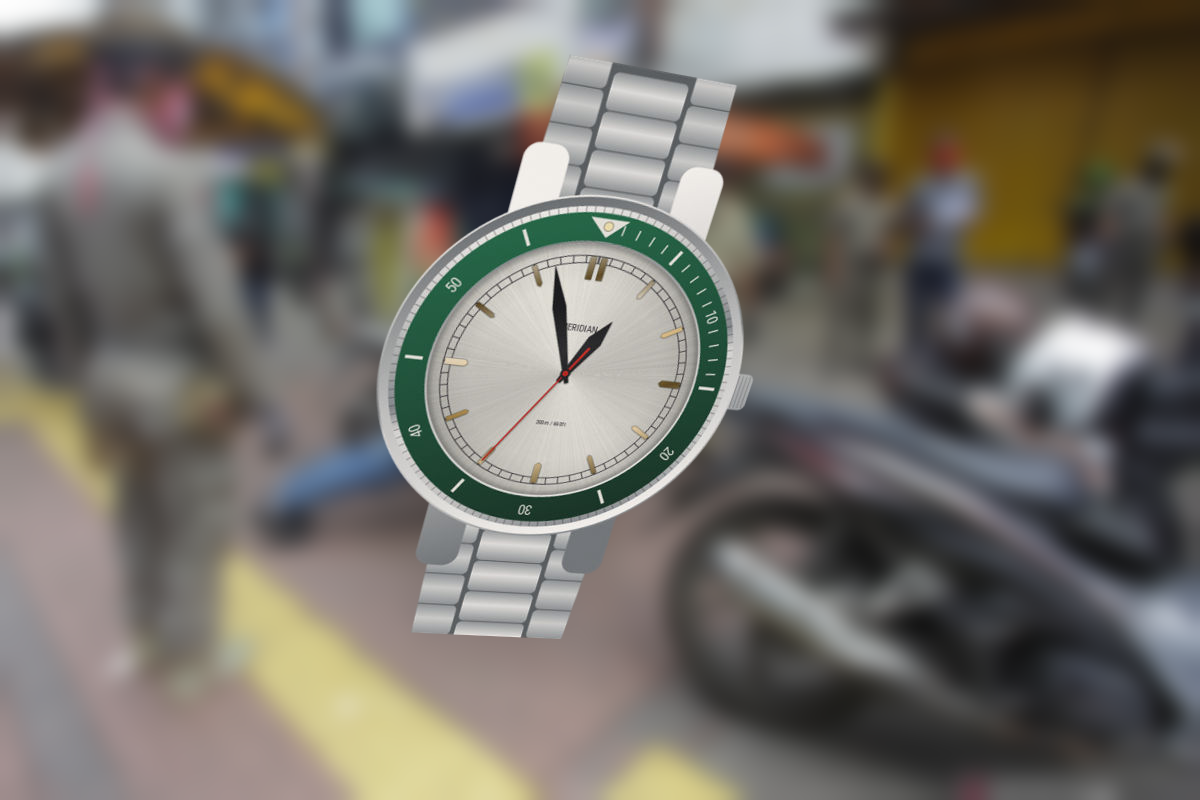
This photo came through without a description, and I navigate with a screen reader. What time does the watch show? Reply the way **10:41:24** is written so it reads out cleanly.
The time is **12:56:35**
